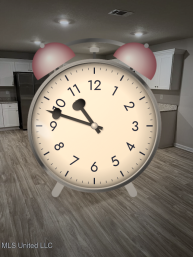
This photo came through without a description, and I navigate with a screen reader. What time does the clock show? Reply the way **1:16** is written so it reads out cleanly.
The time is **10:48**
